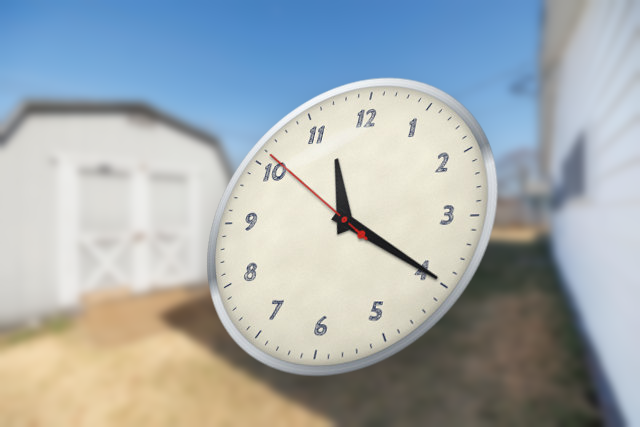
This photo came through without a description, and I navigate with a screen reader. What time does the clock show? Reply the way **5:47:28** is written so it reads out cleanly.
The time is **11:19:51**
